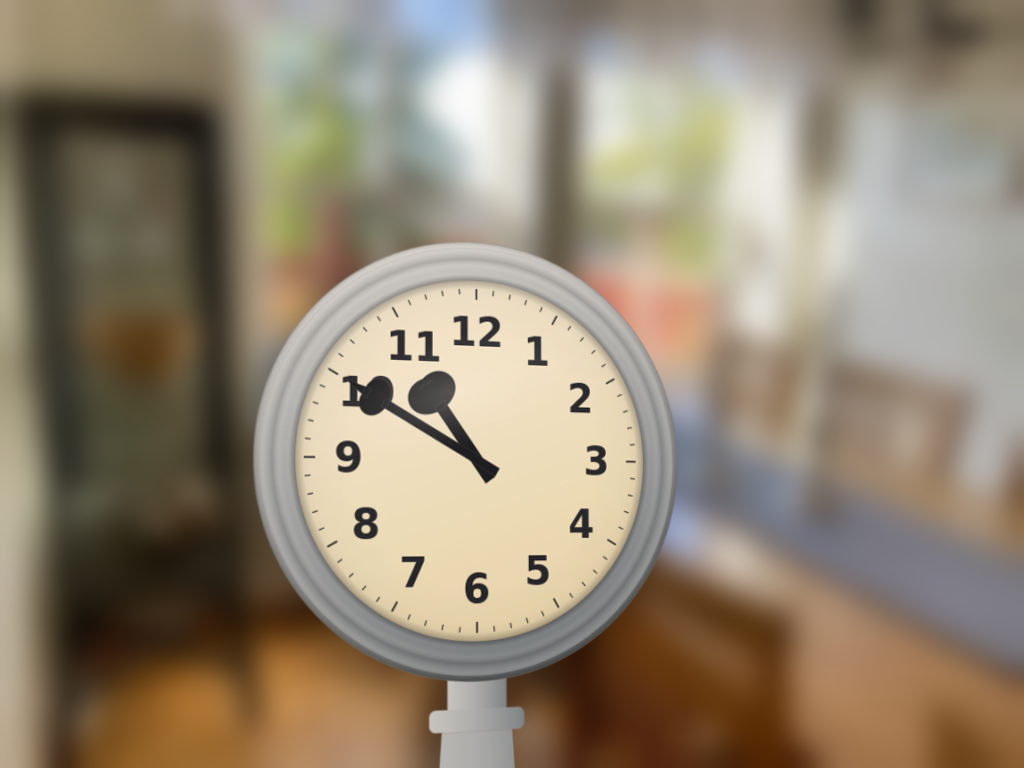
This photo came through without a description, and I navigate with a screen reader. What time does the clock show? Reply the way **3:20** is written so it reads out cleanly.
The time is **10:50**
